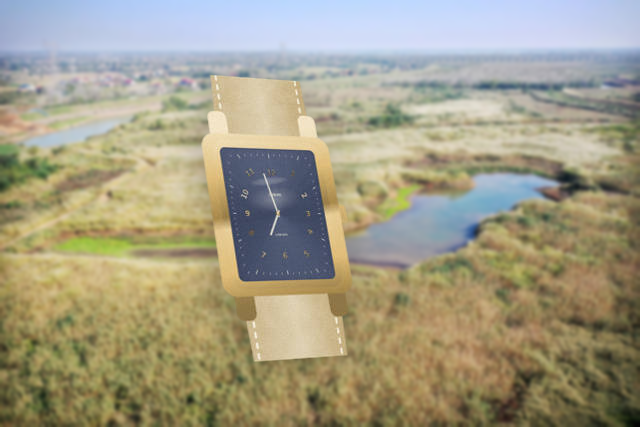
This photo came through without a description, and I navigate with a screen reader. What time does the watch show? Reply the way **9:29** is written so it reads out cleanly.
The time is **6:58**
